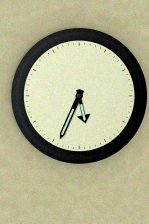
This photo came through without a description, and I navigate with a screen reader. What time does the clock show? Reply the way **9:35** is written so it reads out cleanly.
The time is **5:34**
